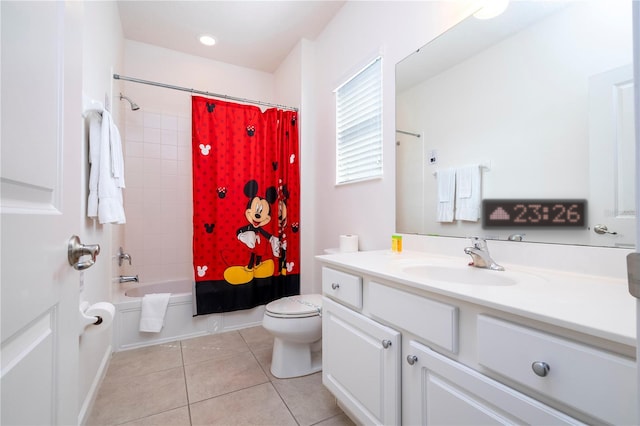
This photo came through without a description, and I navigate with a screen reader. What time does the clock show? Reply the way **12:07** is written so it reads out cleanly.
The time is **23:26**
